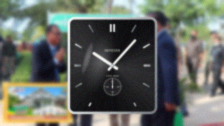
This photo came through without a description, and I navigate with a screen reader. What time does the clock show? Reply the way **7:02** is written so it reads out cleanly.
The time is **10:07**
